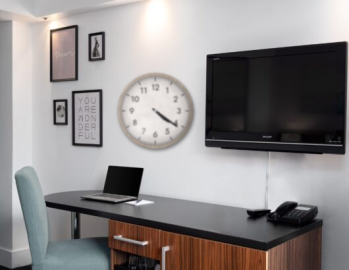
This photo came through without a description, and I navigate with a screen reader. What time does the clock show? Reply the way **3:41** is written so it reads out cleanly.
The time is **4:21**
